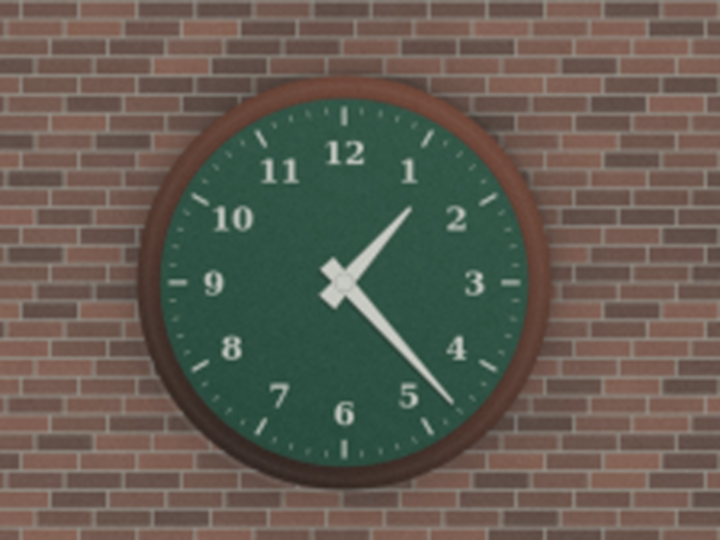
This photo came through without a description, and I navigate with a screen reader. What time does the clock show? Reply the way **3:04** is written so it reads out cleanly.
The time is **1:23**
